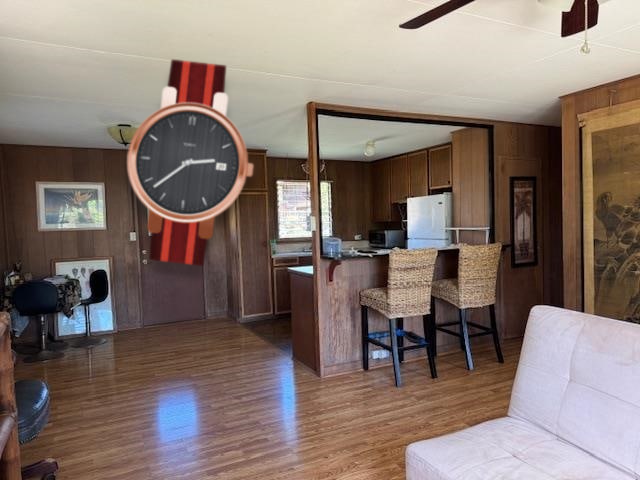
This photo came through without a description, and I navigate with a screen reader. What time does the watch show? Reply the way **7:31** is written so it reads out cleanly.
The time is **2:38**
